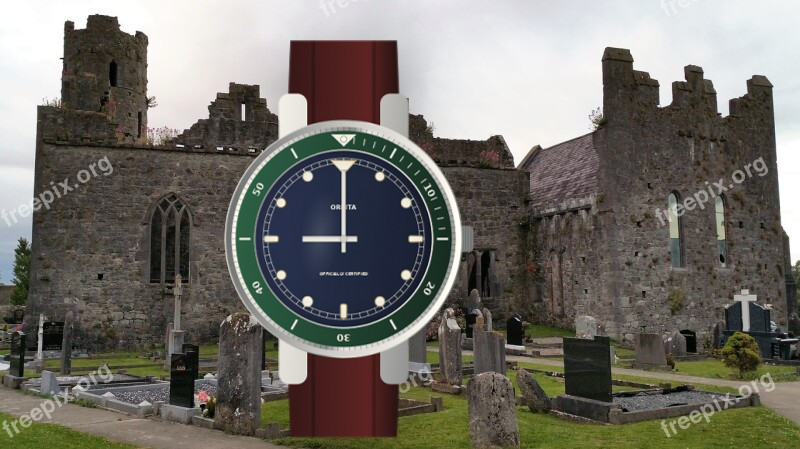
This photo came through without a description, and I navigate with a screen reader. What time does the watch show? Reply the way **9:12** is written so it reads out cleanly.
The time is **9:00**
